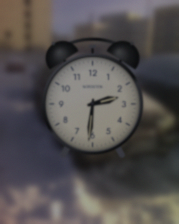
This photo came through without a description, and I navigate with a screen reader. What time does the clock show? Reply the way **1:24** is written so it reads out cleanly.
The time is **2:31**
